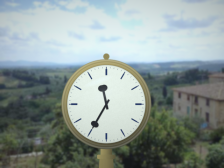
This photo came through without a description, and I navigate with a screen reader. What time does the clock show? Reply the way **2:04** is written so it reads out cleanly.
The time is **11:35**
